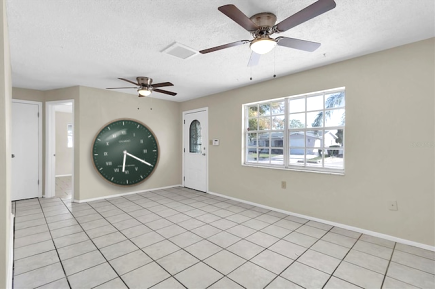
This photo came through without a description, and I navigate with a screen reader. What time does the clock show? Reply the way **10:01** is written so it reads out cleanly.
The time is **6:20**
